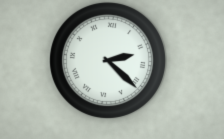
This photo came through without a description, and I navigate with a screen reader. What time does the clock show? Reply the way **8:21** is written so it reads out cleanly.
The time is **2:21**
